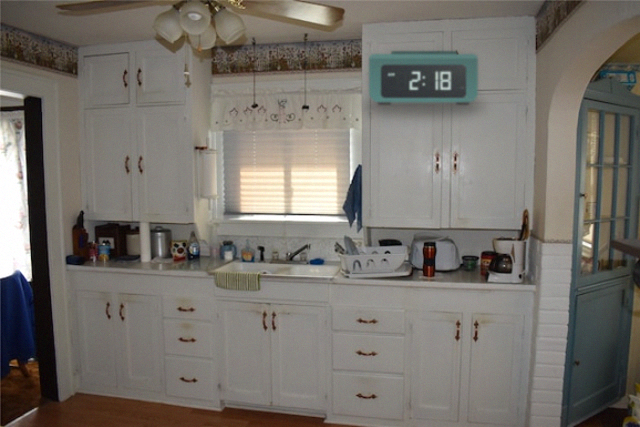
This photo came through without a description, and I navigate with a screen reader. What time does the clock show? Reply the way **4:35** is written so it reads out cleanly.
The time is **2:18**
